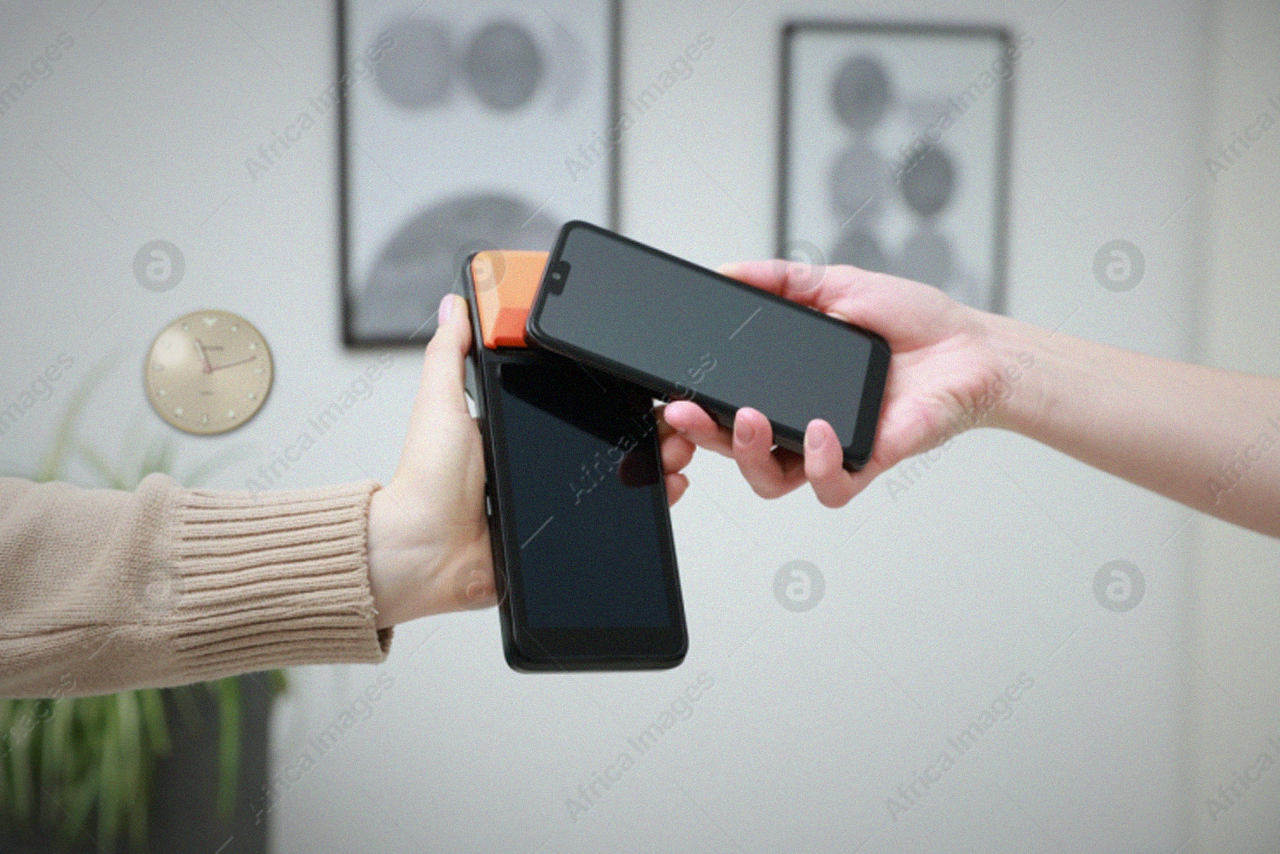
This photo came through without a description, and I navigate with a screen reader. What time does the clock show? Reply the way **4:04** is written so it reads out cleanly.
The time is **11:12**
